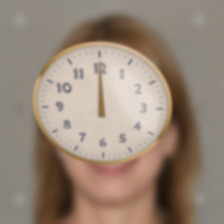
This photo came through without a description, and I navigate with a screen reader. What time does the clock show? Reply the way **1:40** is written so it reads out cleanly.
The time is **12:00**
